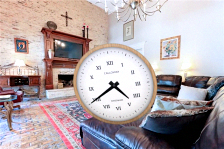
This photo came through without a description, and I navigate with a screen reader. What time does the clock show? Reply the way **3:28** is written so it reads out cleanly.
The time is **4:40**
